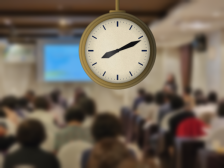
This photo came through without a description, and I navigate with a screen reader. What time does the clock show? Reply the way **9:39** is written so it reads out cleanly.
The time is **8:11**
